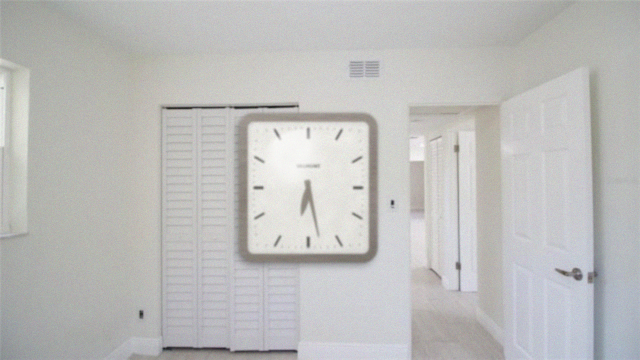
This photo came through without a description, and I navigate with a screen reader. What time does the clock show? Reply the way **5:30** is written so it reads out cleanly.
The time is **6:28**
